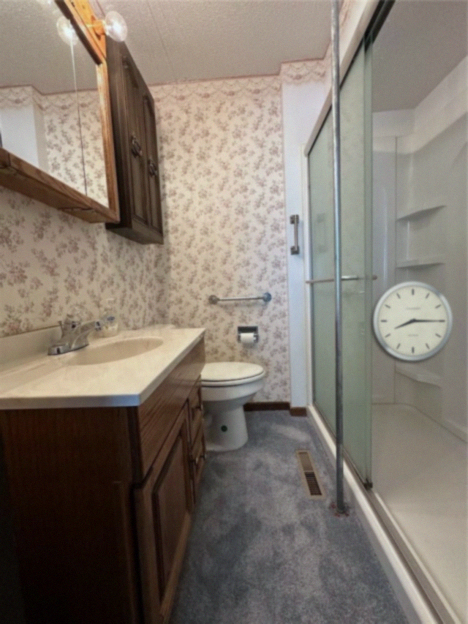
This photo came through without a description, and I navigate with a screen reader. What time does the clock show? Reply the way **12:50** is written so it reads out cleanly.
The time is **8:15**
